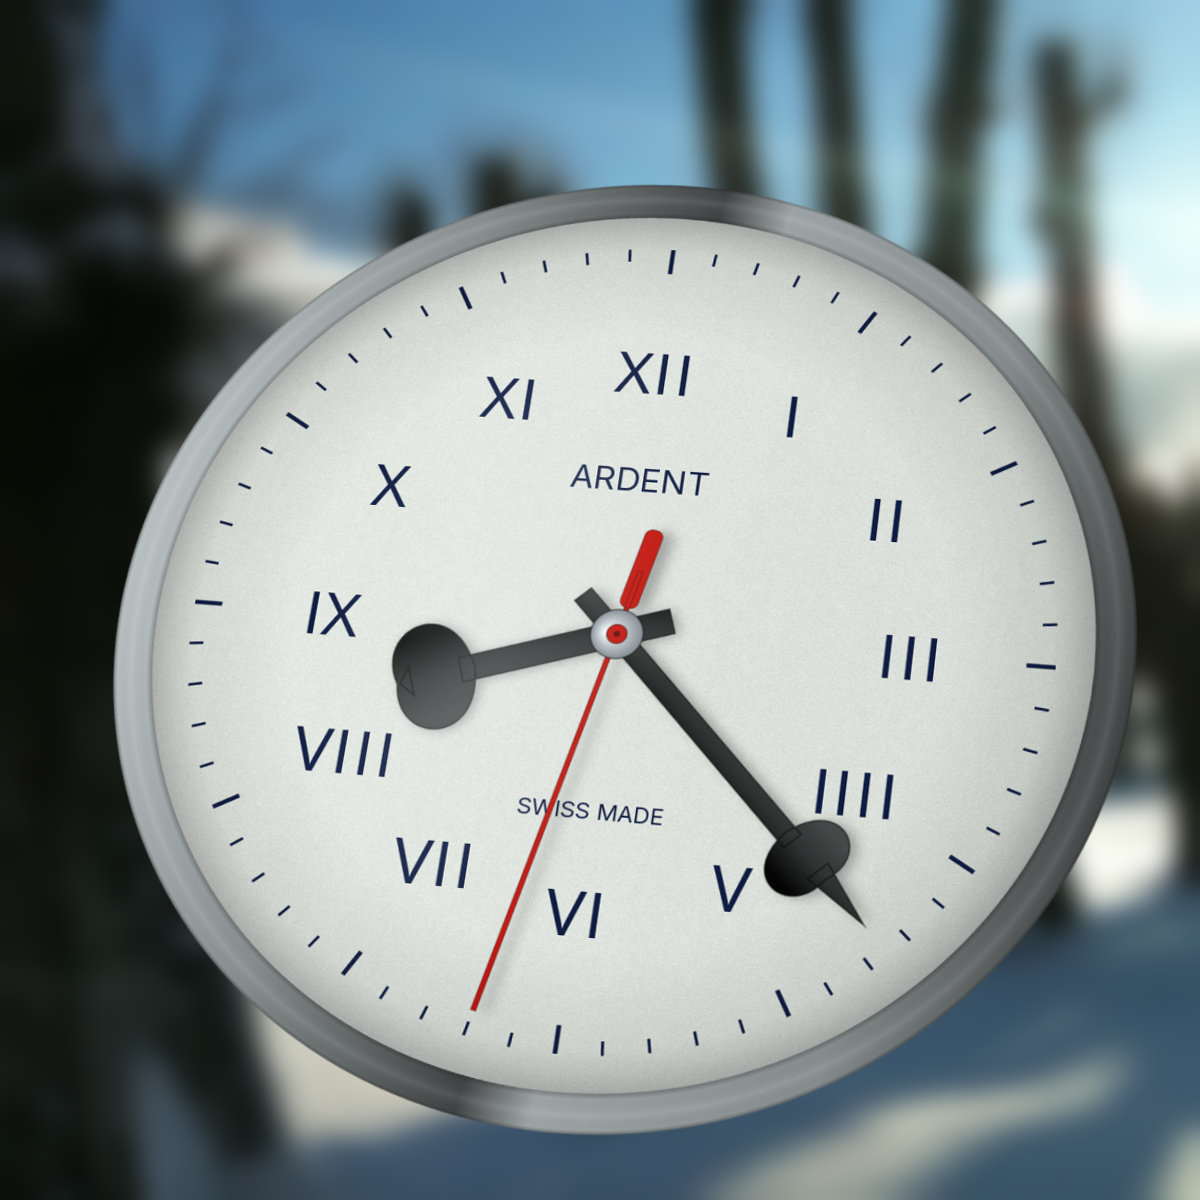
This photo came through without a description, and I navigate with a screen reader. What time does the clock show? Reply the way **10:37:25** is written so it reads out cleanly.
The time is **8:22:32**
